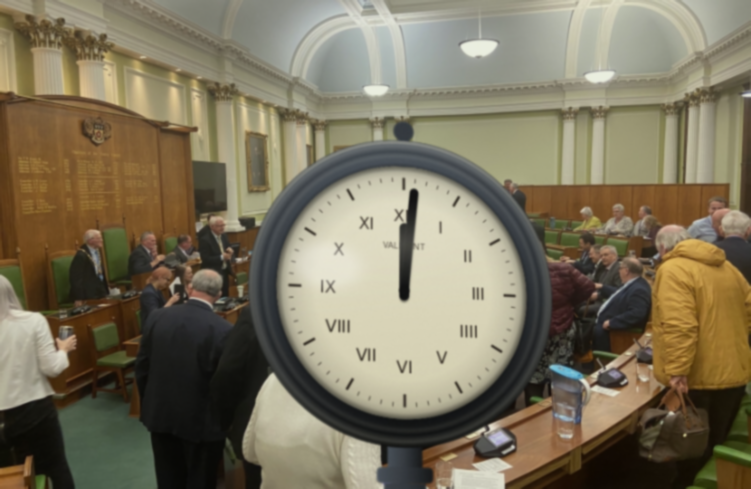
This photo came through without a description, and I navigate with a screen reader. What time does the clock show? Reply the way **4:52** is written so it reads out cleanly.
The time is **12:01**
